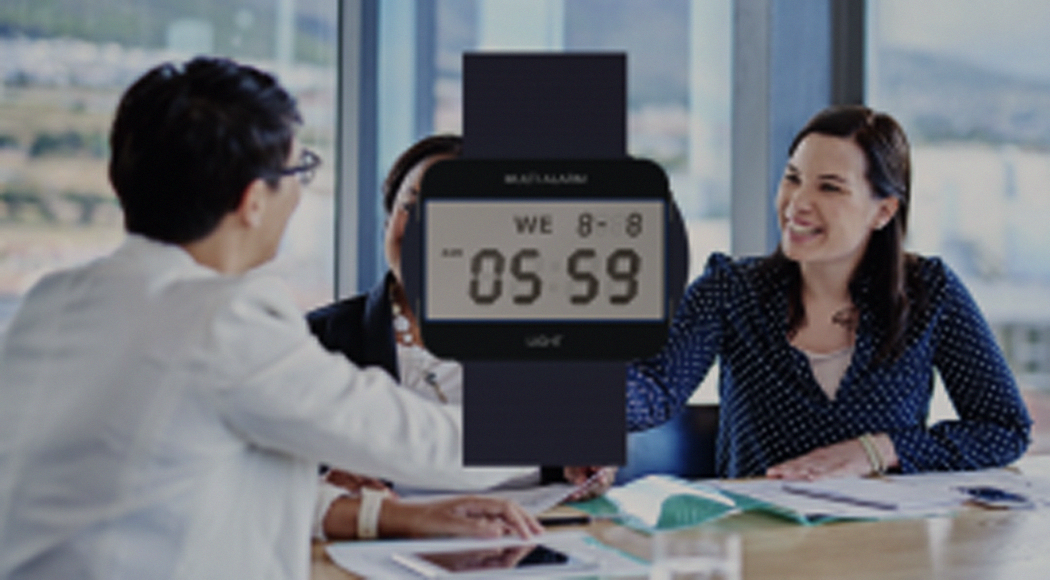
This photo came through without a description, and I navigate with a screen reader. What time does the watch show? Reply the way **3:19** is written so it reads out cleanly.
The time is **5:59**
